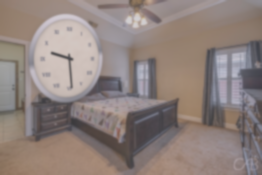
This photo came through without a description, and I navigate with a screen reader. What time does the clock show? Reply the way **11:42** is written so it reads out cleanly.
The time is **9:29**
